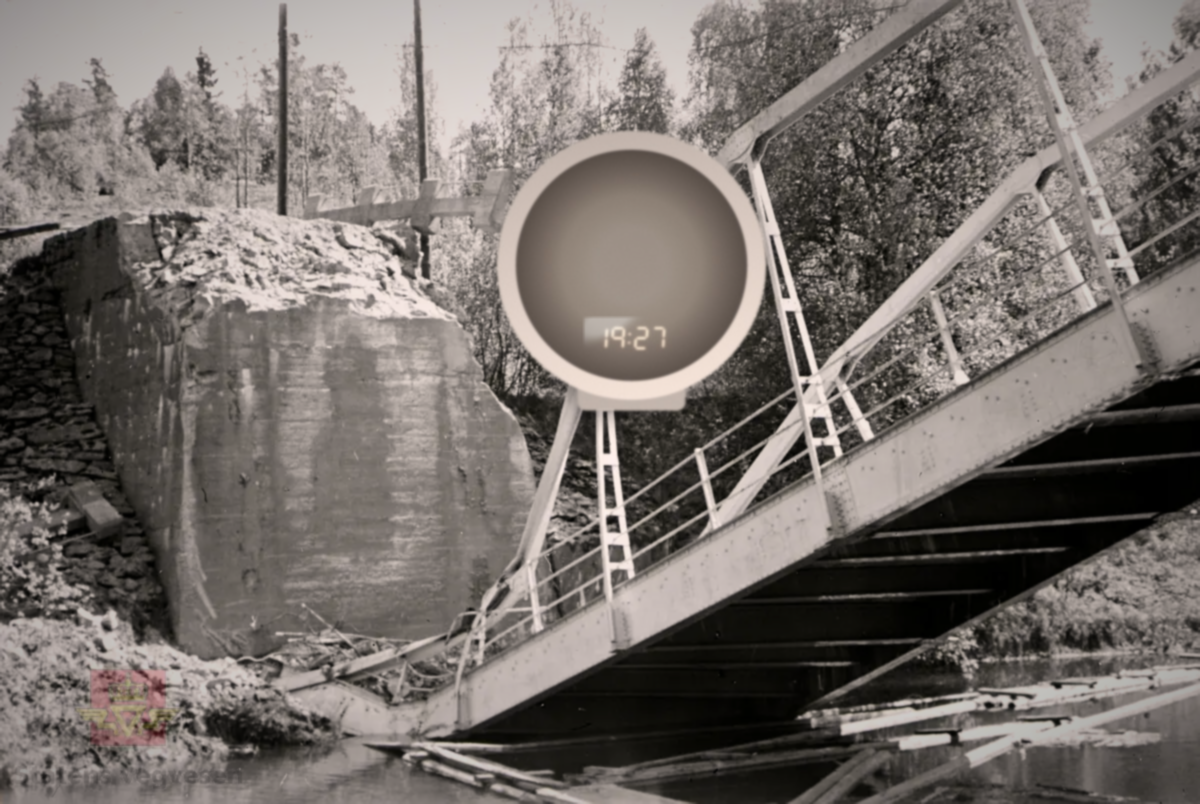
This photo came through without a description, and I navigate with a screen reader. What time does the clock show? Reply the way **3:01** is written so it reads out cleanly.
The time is **19:27**
